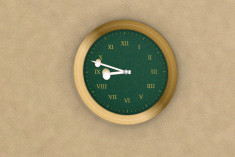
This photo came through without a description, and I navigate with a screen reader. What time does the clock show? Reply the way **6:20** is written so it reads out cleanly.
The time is **8:48**
